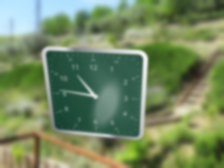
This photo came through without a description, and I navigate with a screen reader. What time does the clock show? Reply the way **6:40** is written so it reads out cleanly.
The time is **10:46**
